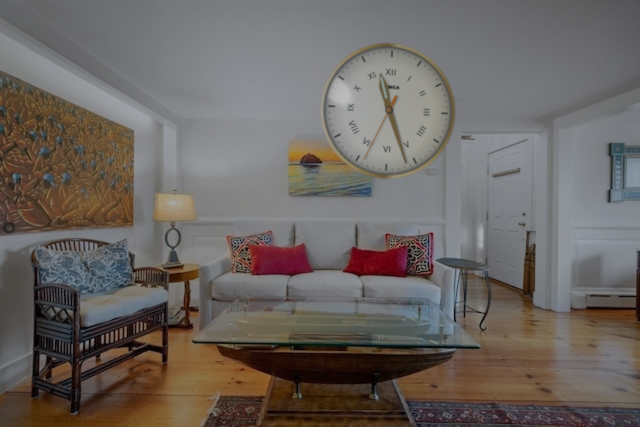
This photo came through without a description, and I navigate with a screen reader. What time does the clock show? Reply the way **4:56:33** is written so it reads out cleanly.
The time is **11:26:34**
